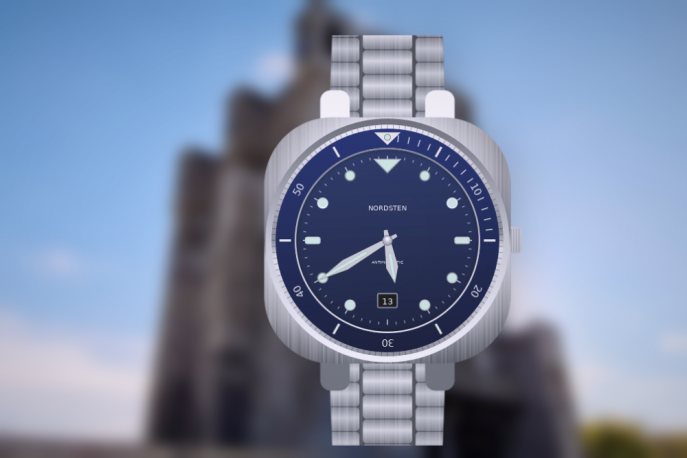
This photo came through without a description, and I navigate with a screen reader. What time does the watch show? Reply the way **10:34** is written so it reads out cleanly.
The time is **5:40**
